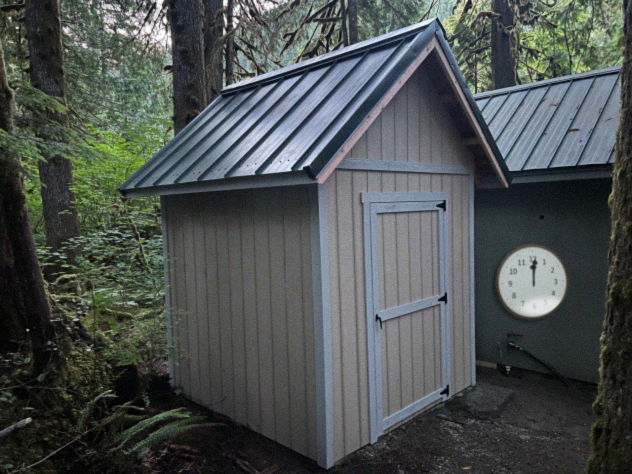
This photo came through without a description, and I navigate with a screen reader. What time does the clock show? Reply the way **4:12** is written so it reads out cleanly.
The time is **12:01**
